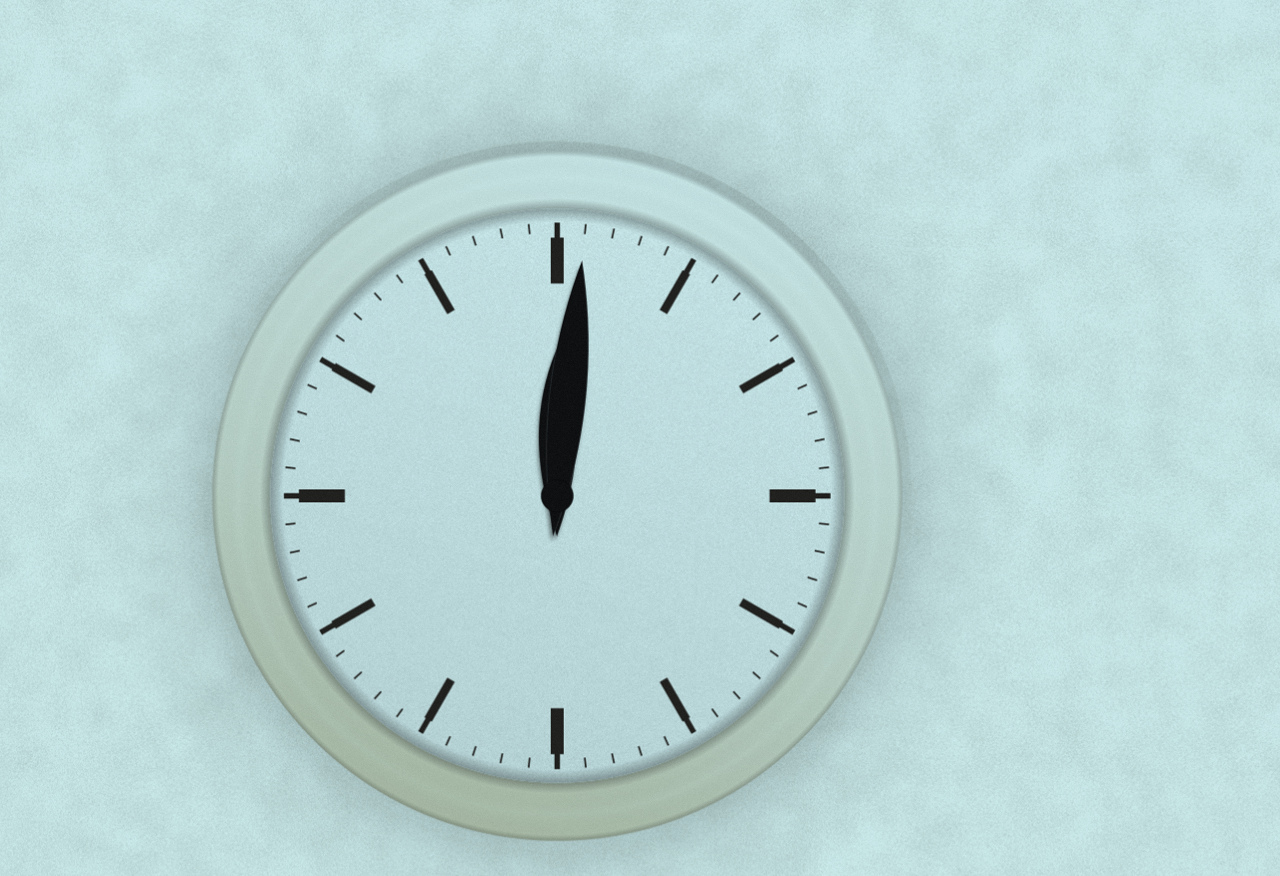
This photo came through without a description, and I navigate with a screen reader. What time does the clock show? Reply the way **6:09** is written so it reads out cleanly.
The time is **12:01**
